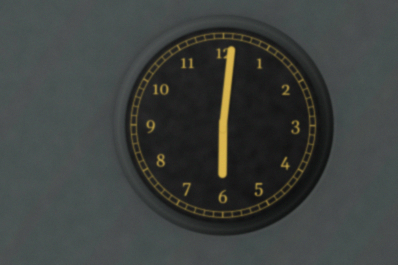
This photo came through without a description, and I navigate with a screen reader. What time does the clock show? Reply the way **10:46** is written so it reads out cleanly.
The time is **6:01**
